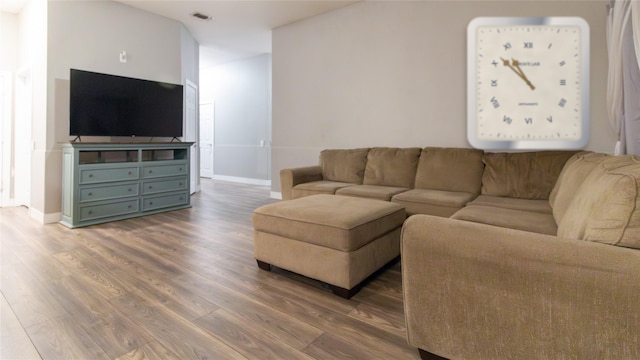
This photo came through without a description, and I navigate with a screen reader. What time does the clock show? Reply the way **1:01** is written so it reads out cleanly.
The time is **10:52**
